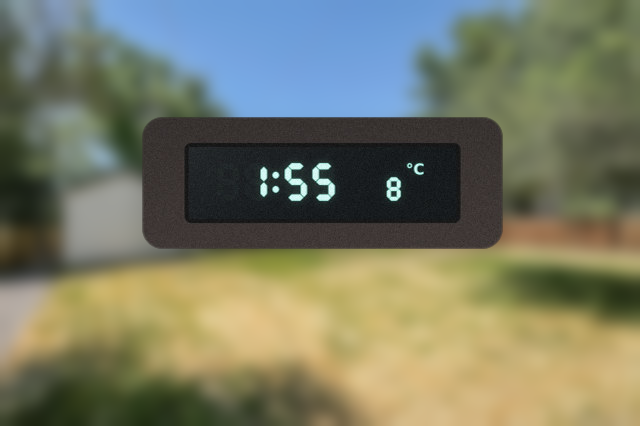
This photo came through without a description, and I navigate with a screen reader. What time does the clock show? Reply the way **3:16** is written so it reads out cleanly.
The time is **1:55**
